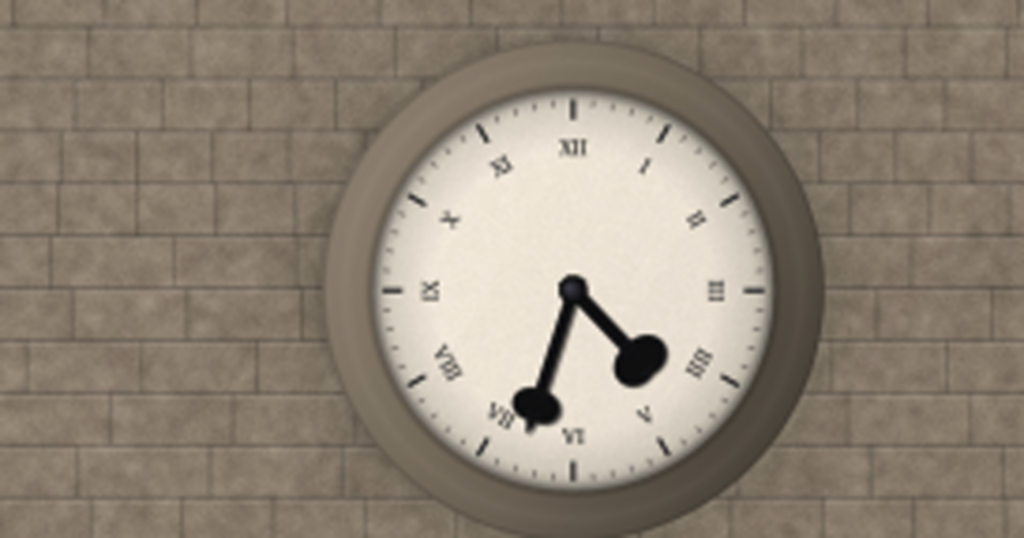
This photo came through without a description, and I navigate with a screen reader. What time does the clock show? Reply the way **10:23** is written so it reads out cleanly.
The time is **4:33**
